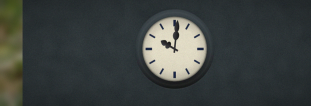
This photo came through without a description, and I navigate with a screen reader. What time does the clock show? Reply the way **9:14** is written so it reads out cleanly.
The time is **10:01**
